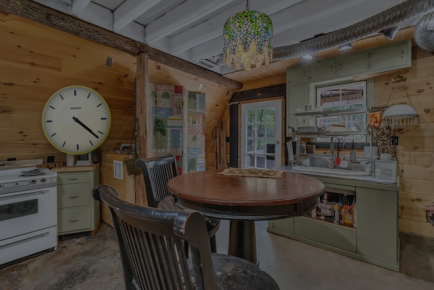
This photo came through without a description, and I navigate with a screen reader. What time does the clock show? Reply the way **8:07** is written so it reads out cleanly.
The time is **4:22**
